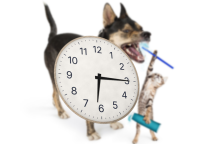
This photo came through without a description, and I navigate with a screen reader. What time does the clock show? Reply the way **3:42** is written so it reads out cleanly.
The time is **6:15**
